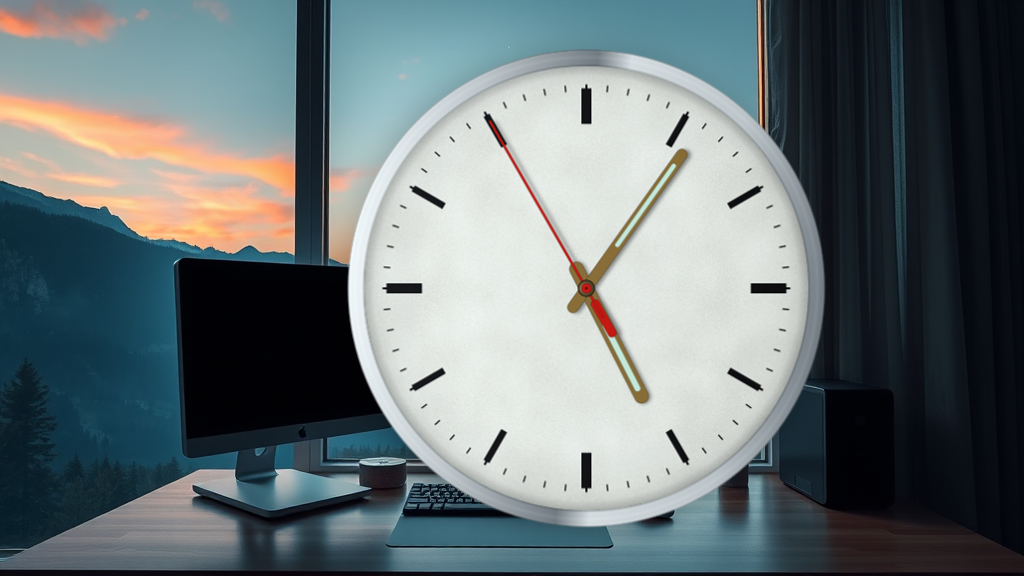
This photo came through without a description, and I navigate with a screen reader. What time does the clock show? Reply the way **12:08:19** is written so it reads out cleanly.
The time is **5:05:55**
